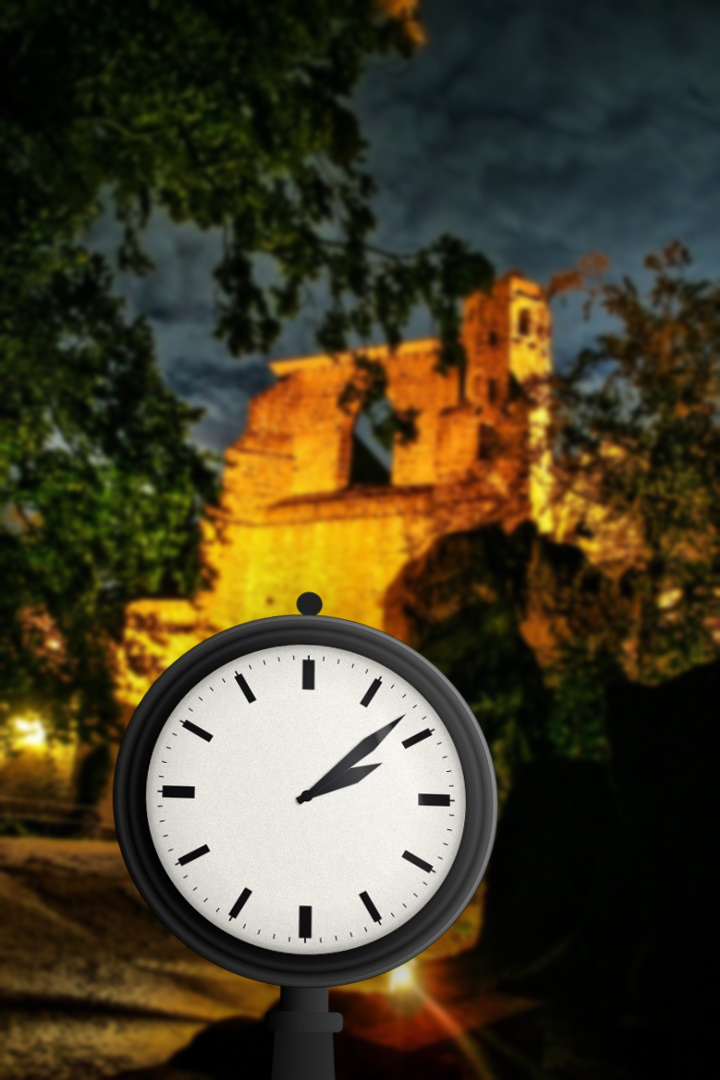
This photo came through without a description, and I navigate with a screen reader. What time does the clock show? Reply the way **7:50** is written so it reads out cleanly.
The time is **2:08**
